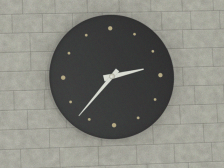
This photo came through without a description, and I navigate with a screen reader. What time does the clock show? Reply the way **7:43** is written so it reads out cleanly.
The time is **2:37**
